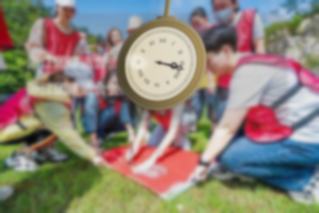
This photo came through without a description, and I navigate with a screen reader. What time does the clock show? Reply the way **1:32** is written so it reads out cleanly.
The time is **3:17**
